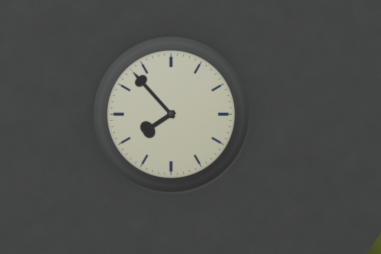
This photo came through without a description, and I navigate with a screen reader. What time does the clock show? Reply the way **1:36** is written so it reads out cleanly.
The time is **7:53**
